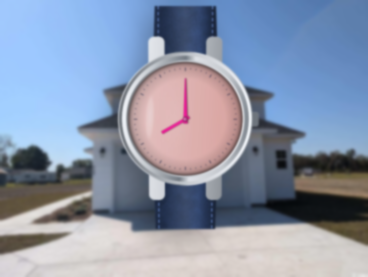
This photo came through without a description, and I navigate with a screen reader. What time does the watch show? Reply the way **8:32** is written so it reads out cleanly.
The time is **8:00**
